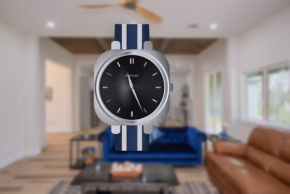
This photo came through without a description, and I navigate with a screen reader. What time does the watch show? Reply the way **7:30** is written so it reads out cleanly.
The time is **11:26**
